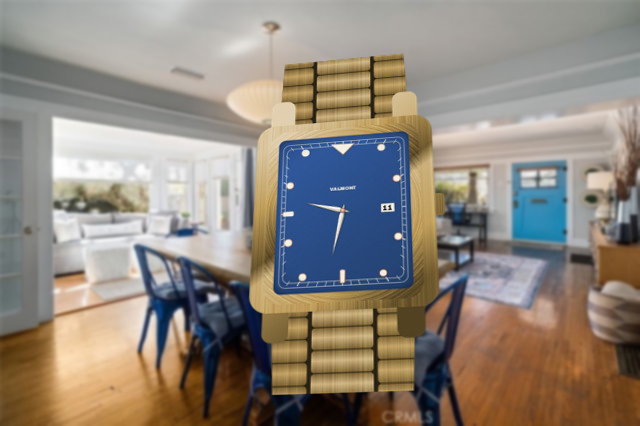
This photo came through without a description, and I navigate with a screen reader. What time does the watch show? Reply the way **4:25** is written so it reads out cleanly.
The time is **9:32**
